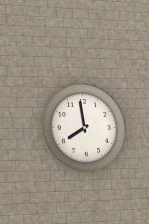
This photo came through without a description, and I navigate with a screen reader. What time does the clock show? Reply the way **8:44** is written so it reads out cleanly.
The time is **7:59**
